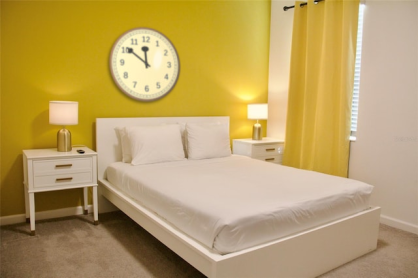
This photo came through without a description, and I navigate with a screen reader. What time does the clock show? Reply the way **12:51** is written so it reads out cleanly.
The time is **11:51**
